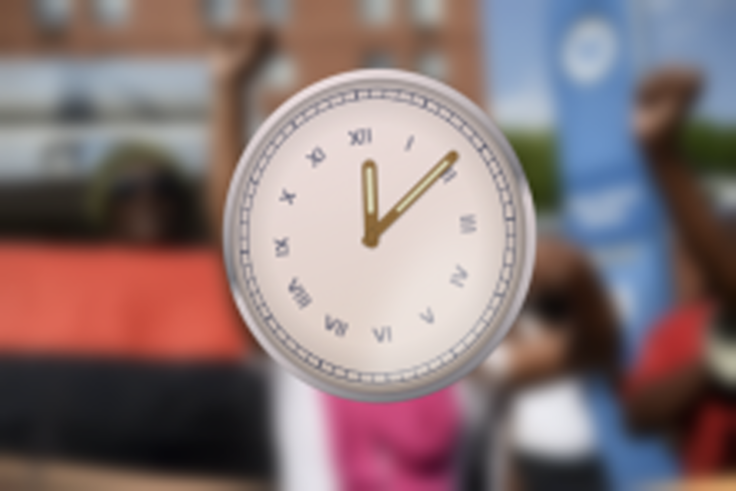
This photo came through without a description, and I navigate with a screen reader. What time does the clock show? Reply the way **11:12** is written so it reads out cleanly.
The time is **12:09**
